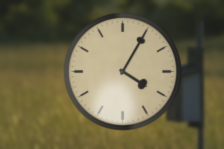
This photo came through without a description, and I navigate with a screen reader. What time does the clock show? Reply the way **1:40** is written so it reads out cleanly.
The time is **4:05**
